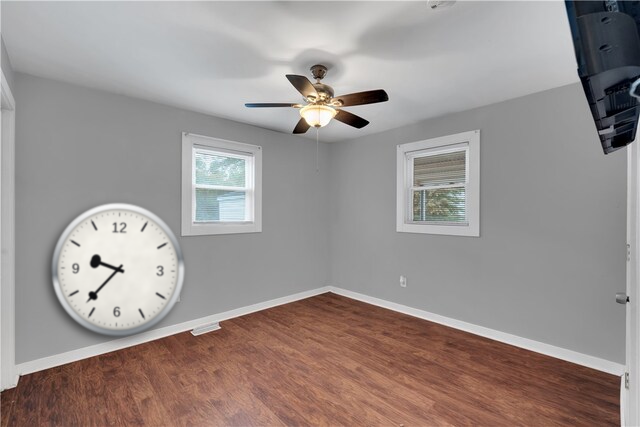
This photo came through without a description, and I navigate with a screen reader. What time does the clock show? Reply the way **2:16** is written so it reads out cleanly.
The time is **9:37**
